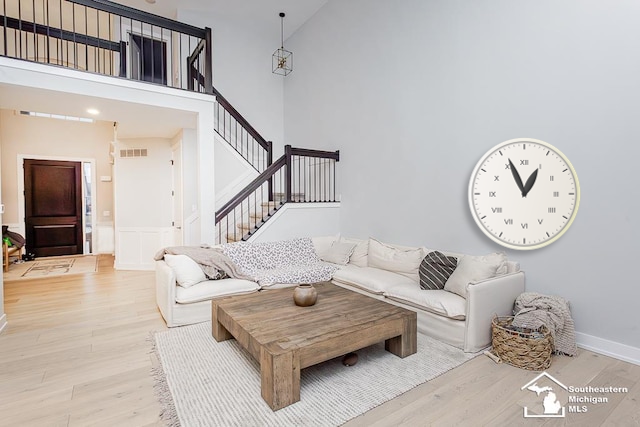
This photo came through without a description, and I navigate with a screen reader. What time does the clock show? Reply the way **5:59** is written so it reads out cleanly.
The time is **12:56**
